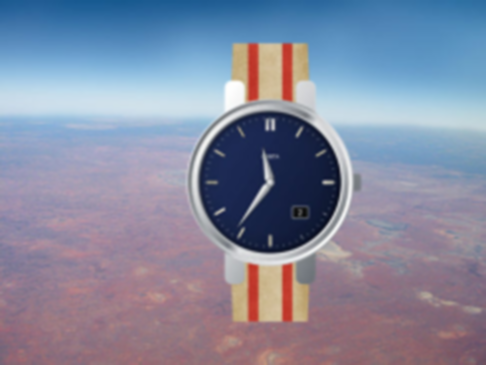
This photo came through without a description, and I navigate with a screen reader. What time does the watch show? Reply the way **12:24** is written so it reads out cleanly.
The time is **11:36**
